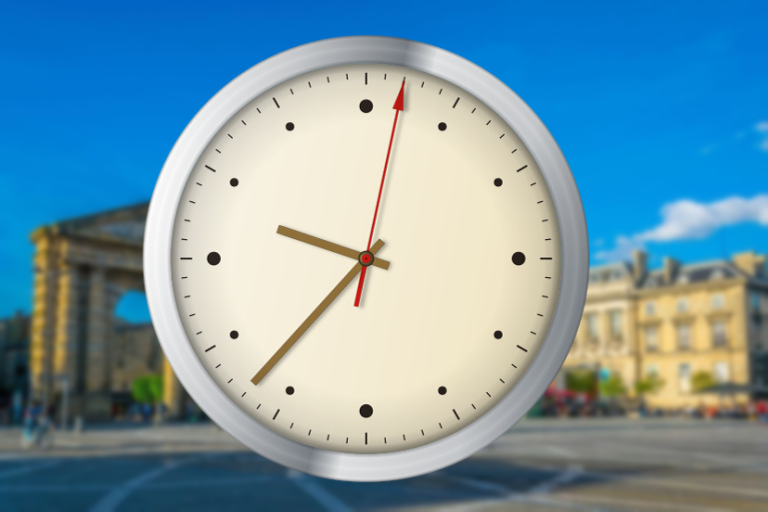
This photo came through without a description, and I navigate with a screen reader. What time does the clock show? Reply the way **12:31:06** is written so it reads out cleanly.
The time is **9:37:02**
